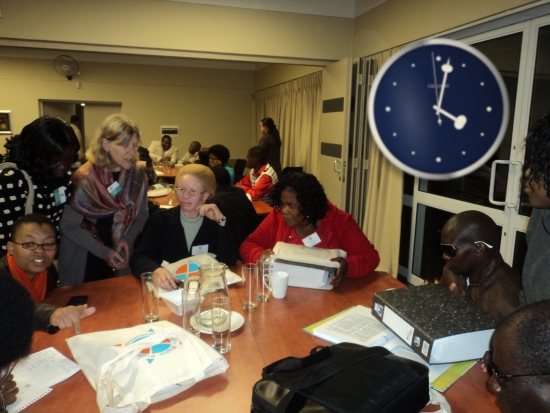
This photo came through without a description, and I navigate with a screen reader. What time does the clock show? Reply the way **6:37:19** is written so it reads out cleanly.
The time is **4:01:59**
